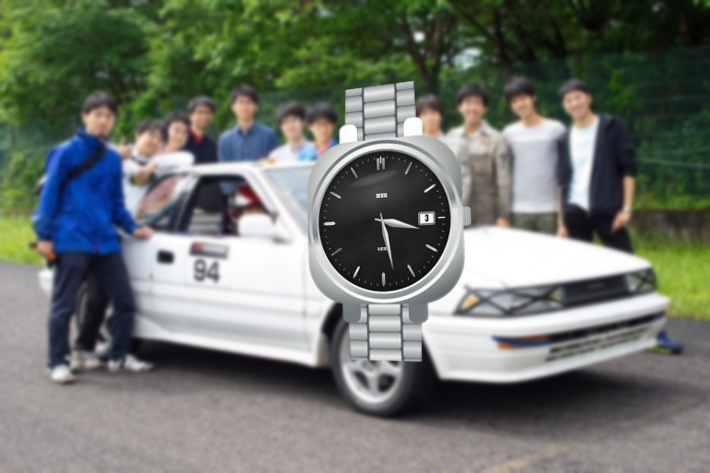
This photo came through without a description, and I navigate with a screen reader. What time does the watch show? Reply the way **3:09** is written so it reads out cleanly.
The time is **3:28**
